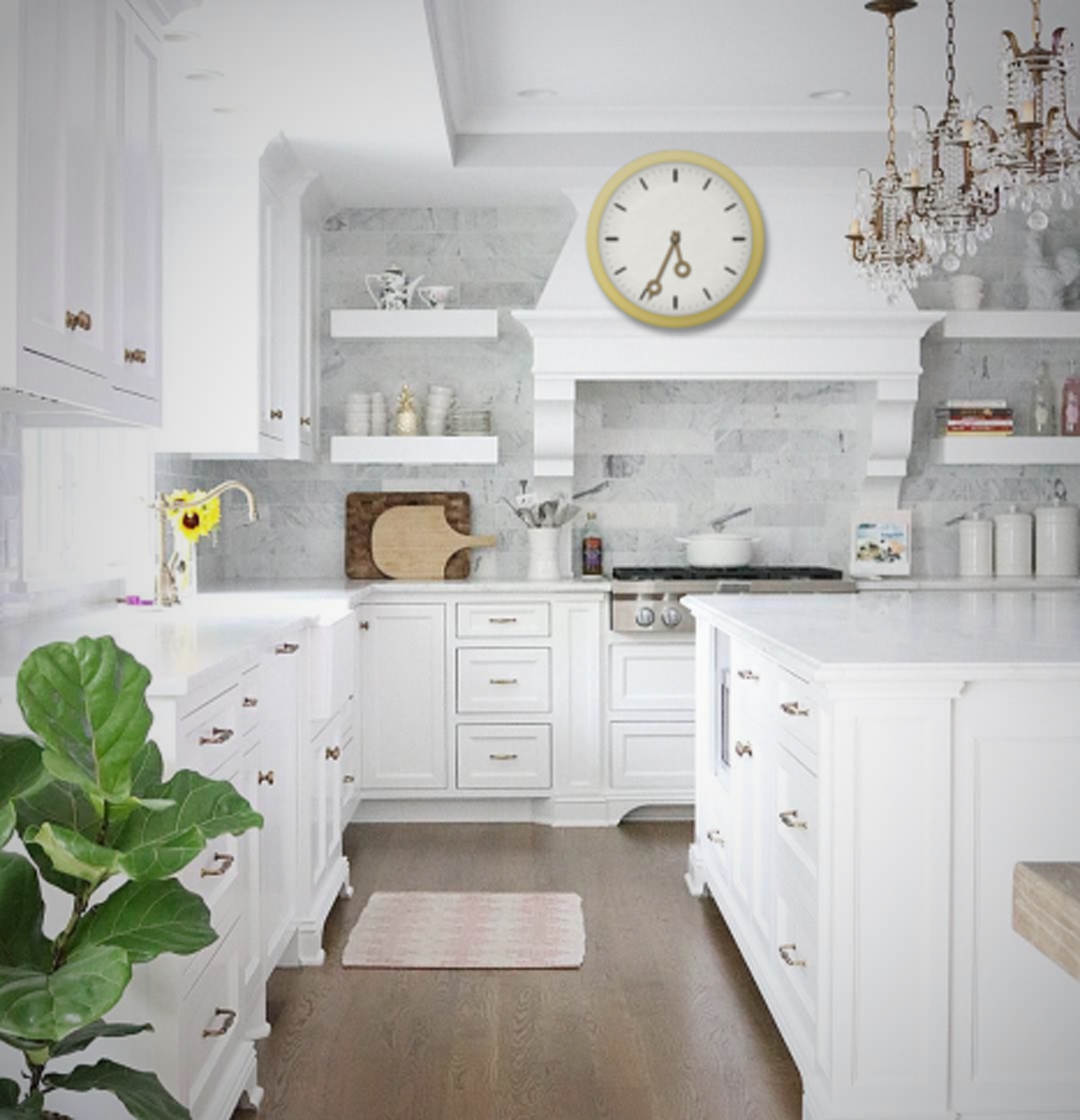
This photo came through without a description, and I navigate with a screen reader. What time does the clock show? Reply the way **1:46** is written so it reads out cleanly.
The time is **5:34**
